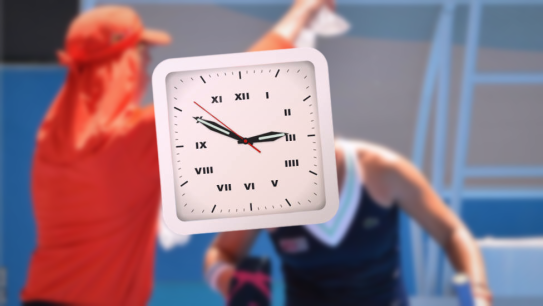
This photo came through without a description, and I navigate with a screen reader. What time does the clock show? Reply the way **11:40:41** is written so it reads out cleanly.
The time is **2:49:52**
